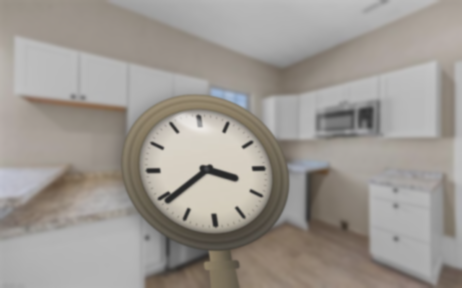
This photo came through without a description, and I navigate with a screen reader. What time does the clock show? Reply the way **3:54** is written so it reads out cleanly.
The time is **3:39**
